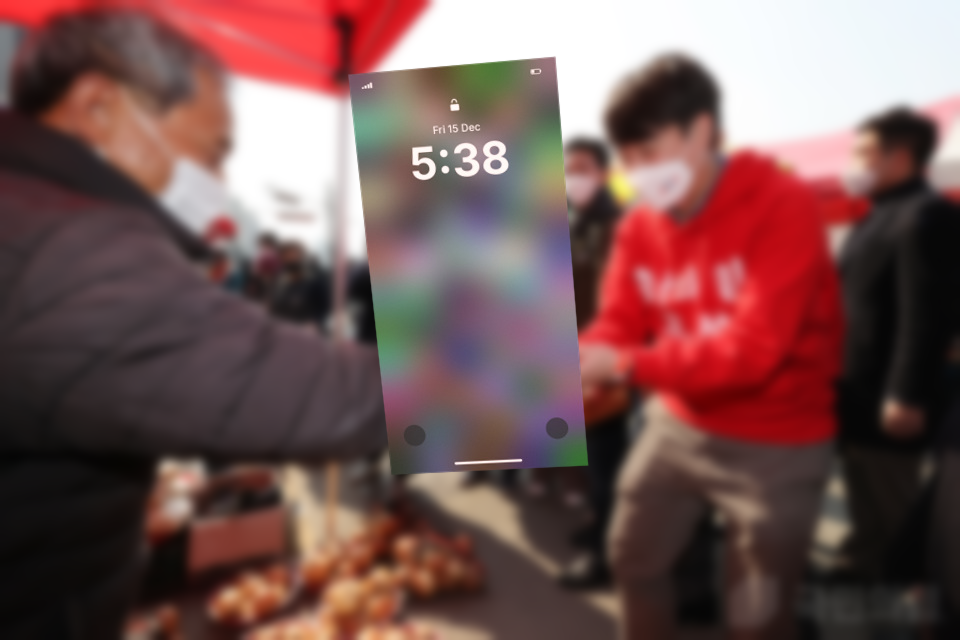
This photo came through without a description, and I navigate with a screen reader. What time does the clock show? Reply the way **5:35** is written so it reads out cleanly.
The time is **5:38**
